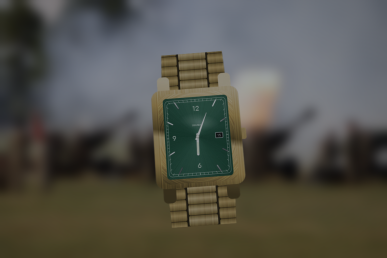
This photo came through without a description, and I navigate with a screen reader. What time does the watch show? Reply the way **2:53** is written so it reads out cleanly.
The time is **6:04**
